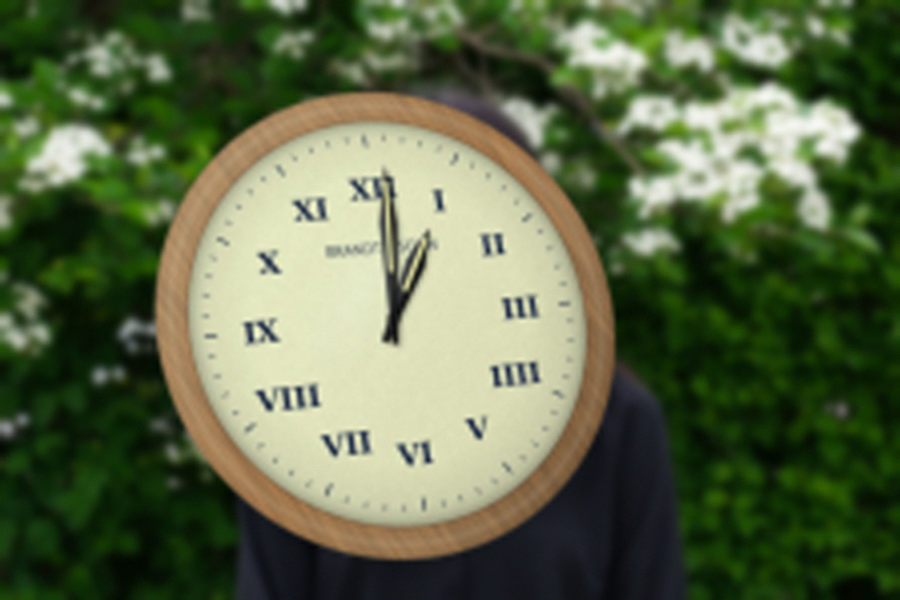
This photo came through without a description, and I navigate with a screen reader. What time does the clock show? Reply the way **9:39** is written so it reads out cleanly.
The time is **1:01**
